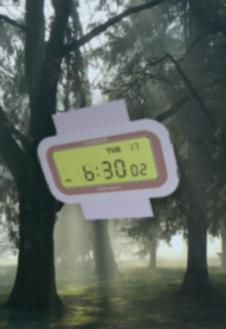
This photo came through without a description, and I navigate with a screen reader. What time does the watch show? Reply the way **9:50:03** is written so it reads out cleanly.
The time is **6:30:02**
